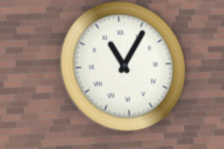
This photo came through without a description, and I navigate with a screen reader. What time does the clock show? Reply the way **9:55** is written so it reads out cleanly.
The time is **11:06**
